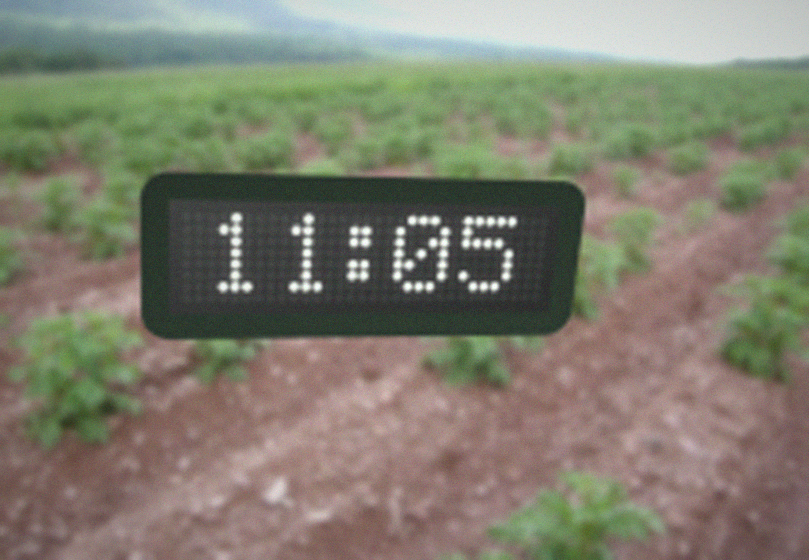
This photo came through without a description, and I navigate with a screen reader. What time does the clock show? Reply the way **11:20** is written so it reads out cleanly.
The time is **11:05**
